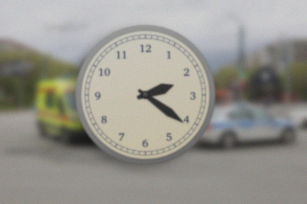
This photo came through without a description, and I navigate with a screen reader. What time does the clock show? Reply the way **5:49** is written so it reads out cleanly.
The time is **2:21**
